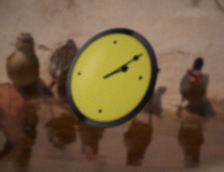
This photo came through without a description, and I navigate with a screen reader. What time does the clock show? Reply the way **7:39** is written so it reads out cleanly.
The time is **2:09**
